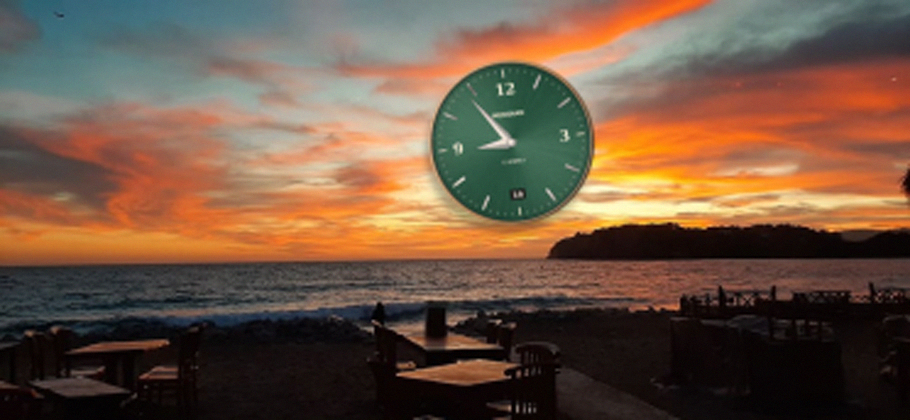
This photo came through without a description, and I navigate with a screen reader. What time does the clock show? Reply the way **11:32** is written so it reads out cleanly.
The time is **8:54**
